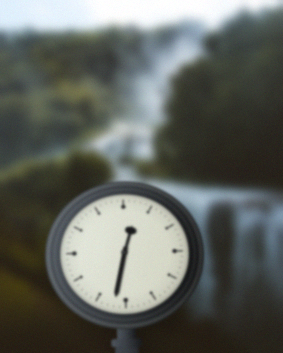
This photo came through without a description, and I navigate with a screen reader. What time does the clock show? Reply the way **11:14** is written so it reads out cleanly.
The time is **12:32**
